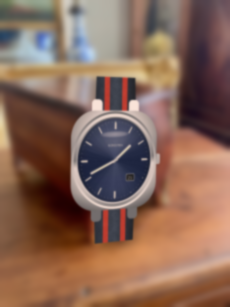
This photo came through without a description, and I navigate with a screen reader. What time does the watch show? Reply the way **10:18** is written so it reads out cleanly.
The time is **1:41**
